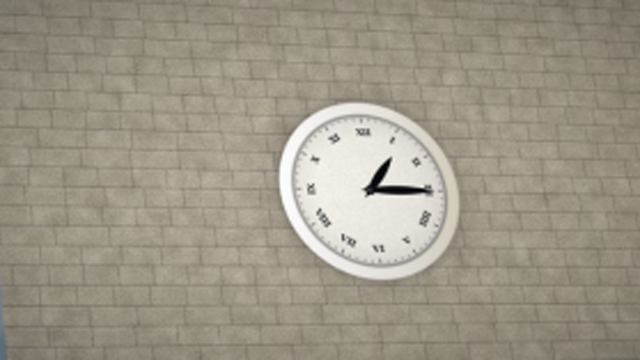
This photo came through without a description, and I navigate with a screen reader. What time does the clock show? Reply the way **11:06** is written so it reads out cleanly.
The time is **1:15**
